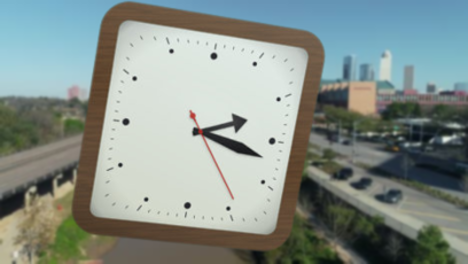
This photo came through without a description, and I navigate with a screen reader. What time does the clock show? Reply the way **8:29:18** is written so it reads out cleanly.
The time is **2:17:24**
